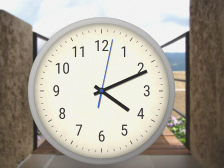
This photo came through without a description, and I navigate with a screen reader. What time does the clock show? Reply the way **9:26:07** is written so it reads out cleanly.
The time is **4:11:02**
